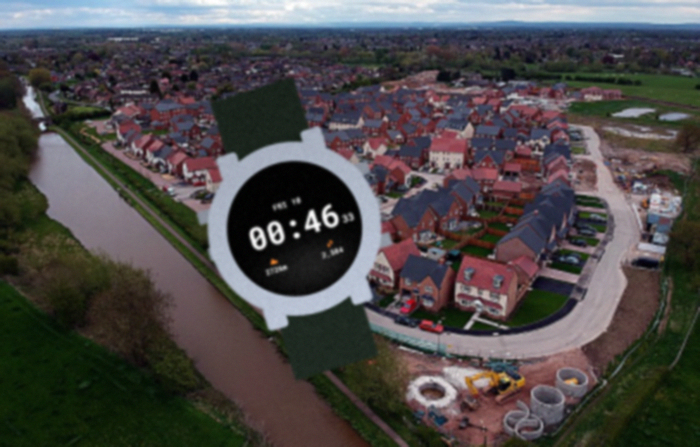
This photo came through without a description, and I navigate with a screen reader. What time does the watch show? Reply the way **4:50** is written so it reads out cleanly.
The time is **0:46**
